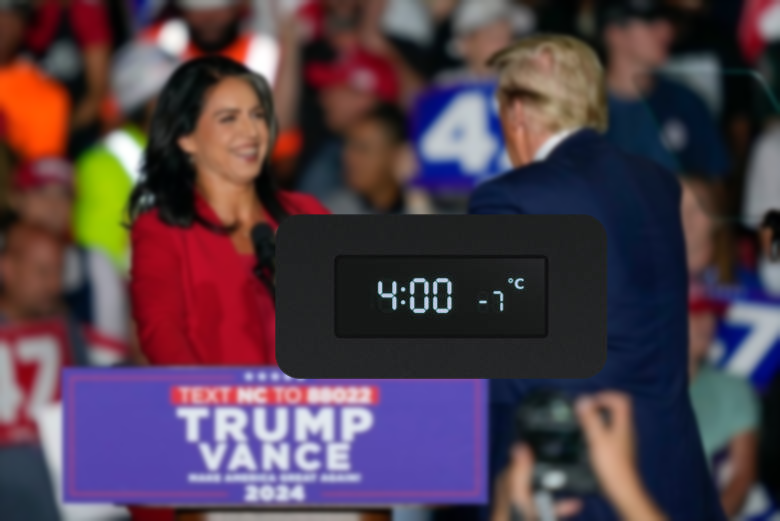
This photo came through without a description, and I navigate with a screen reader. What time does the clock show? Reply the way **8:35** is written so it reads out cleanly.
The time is **4:00**
